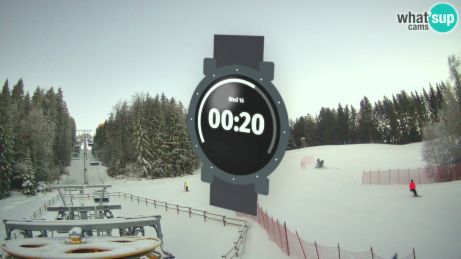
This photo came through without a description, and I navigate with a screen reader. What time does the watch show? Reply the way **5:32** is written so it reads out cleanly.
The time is **0:20**
